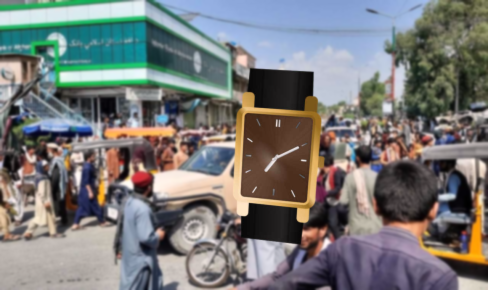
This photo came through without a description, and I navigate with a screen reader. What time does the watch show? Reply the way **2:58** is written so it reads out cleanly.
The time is **7:10**
